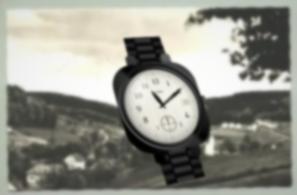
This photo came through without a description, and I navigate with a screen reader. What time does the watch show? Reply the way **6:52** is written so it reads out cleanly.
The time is **11:10**
